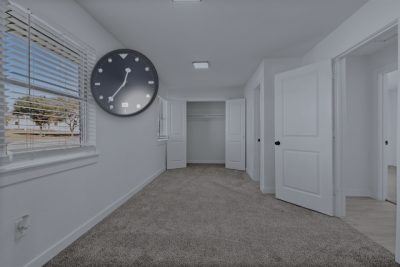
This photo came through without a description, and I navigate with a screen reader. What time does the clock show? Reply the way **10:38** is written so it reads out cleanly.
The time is **12:37**
